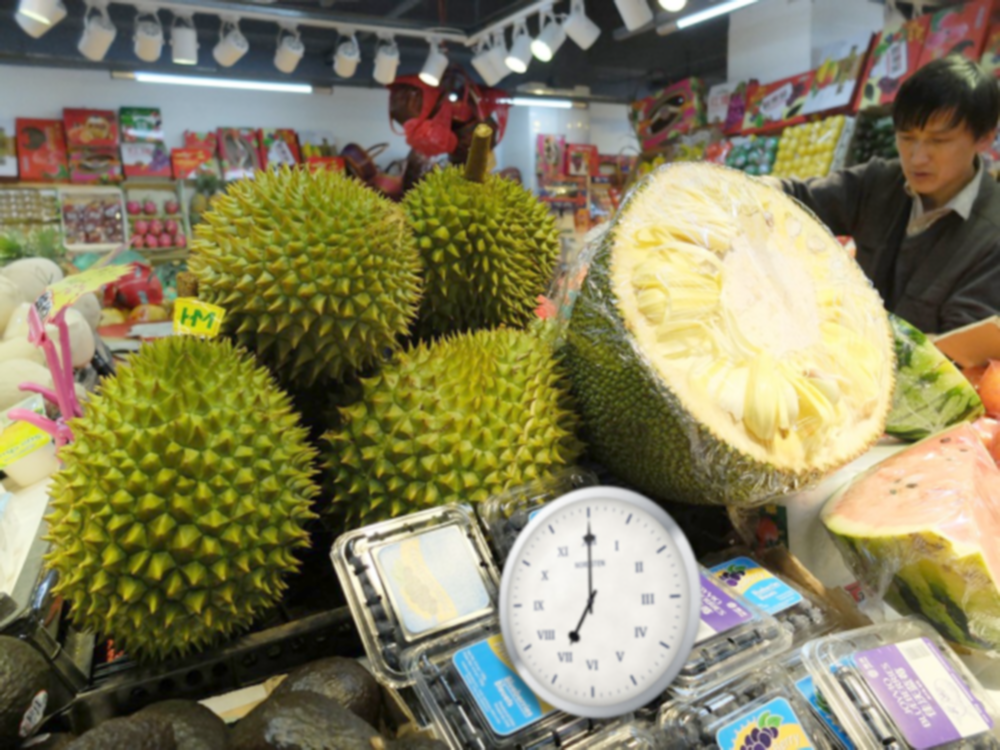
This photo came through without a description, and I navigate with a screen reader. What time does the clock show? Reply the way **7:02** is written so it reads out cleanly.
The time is **7:00**
